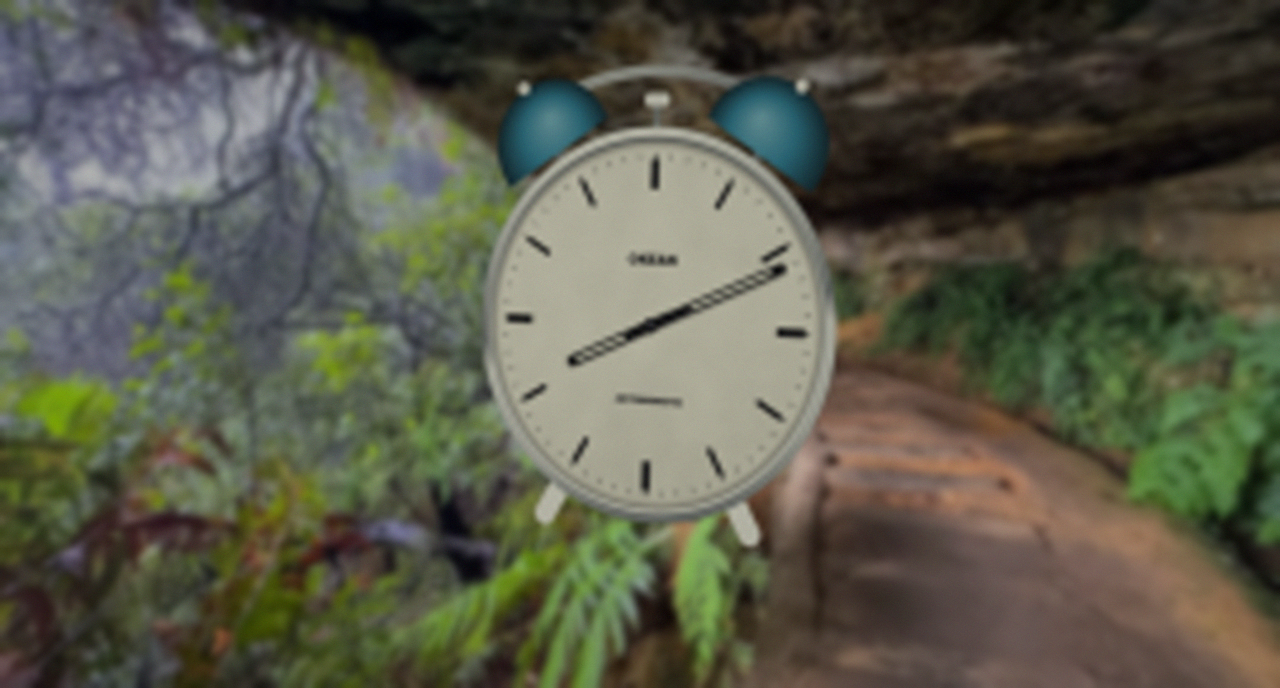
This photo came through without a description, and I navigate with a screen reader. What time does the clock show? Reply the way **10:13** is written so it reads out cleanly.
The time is **8:11**
